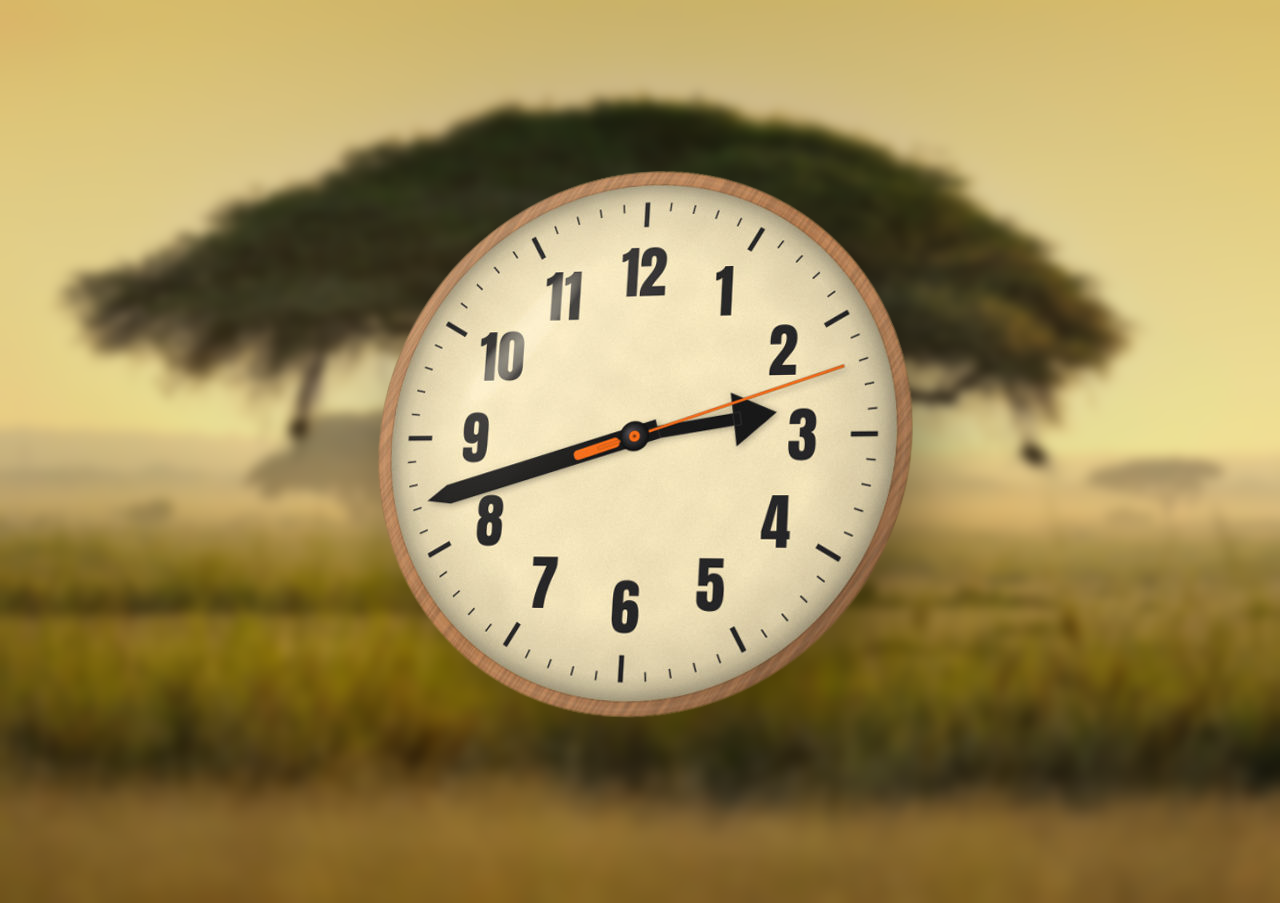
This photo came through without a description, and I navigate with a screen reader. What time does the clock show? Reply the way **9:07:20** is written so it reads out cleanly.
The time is **2:42:12**
